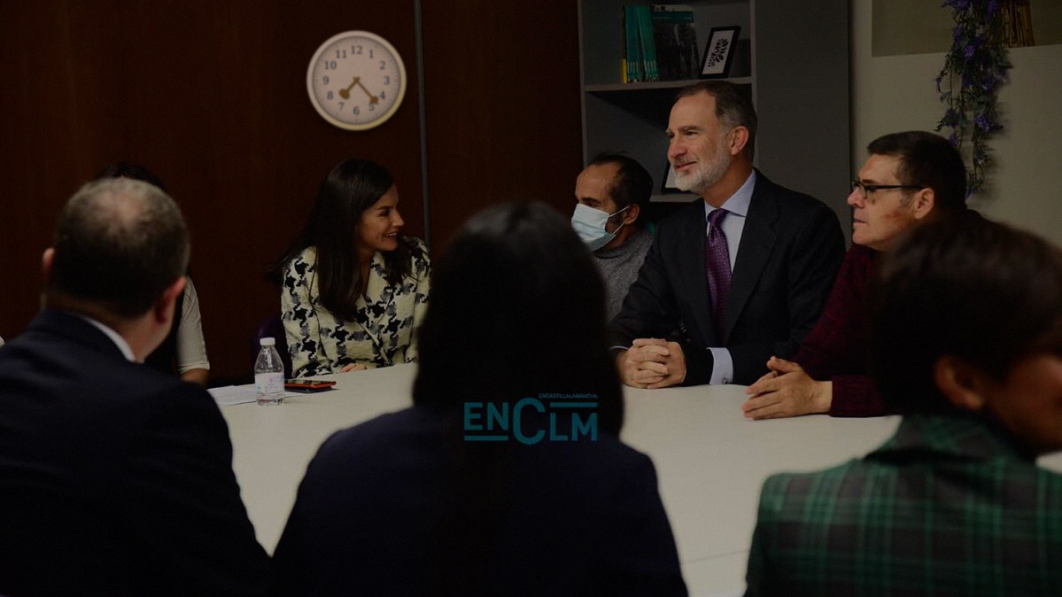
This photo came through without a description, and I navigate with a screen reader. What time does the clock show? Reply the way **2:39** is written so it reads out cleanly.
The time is **7:23**
